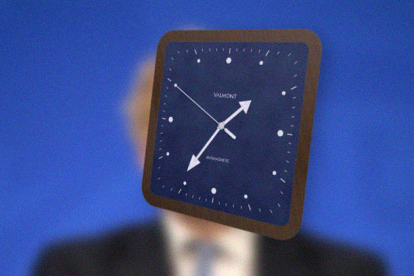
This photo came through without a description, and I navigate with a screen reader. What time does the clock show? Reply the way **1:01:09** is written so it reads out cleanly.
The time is **1:35:50**
